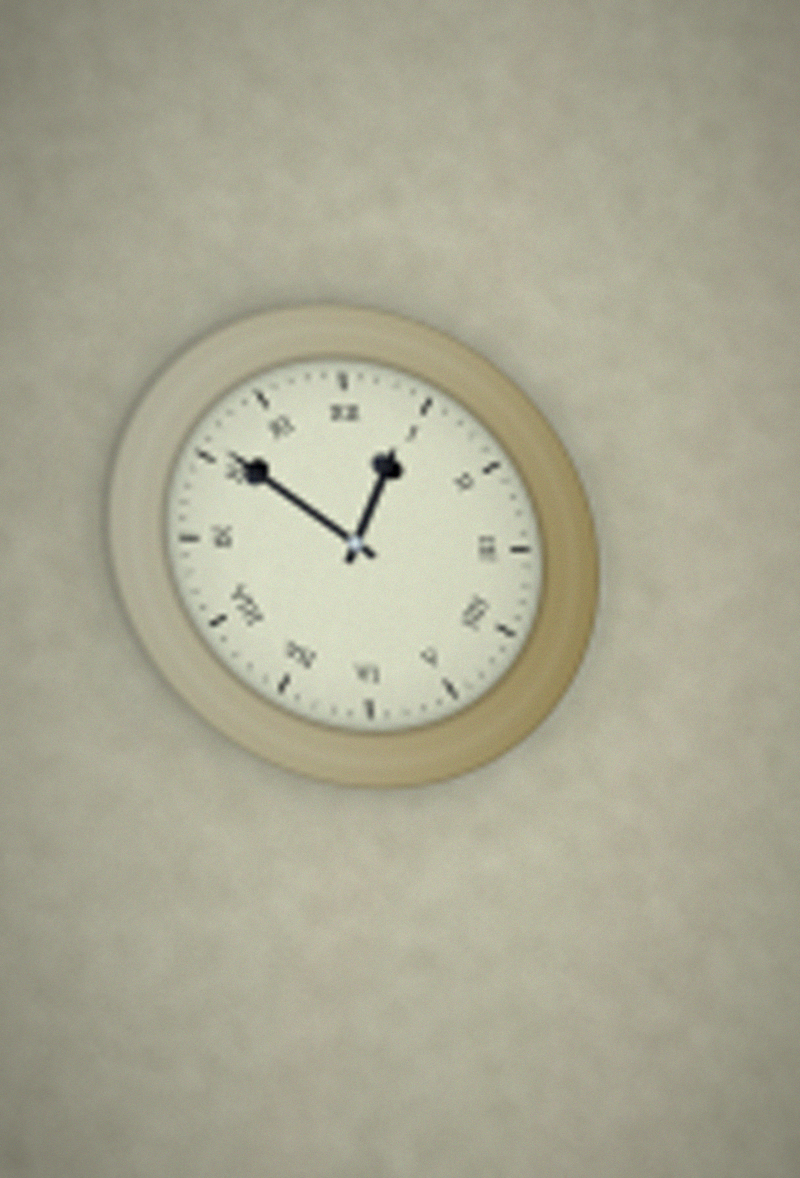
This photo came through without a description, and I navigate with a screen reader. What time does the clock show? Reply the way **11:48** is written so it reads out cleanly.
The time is **12:51**
